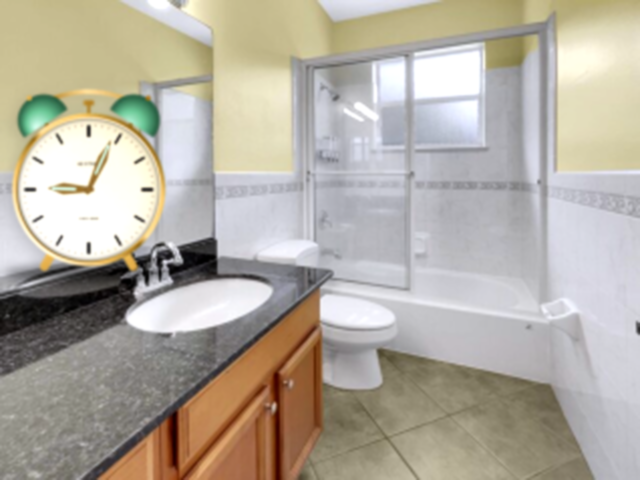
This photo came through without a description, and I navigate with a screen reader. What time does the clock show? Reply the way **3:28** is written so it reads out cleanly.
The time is **9:04**
